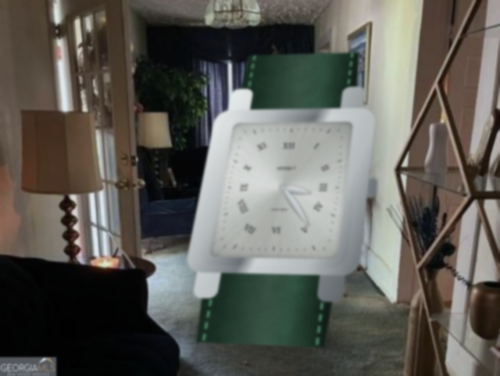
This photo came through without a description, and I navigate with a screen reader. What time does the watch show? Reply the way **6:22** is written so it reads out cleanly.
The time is **3:24**
